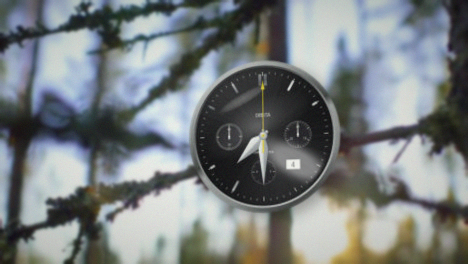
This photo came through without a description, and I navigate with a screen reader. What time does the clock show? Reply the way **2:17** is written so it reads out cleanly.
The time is **7:30**
